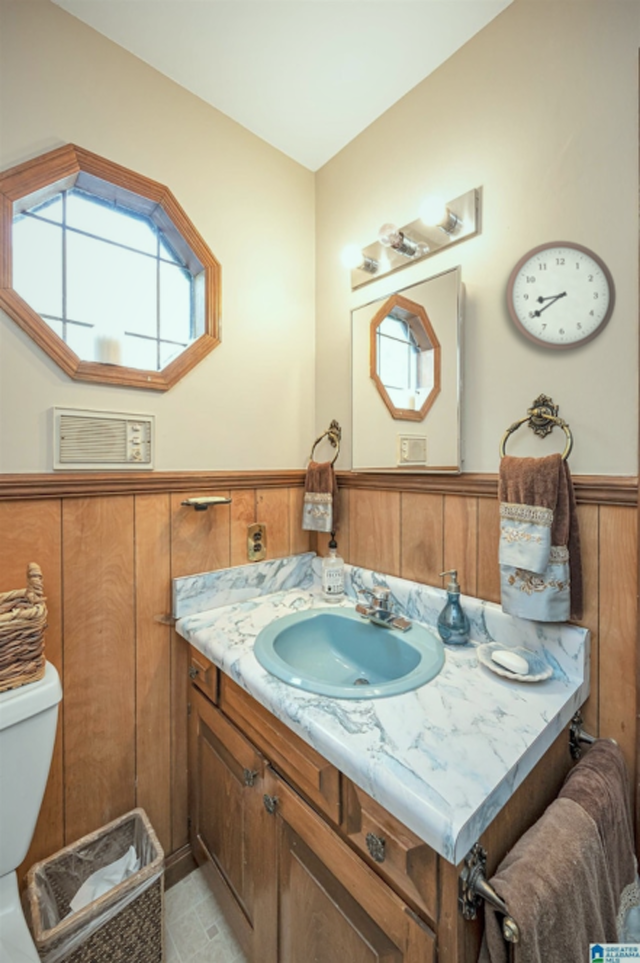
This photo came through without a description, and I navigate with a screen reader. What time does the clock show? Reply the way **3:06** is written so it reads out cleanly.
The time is **8:39**
